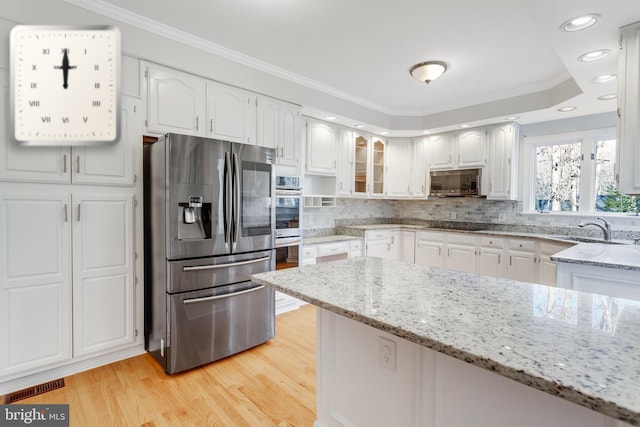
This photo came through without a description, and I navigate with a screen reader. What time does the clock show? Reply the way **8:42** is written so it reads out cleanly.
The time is **12:00**
